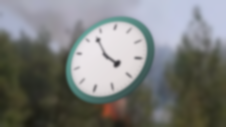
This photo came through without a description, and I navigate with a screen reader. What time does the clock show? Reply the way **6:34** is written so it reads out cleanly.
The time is **3:53**
